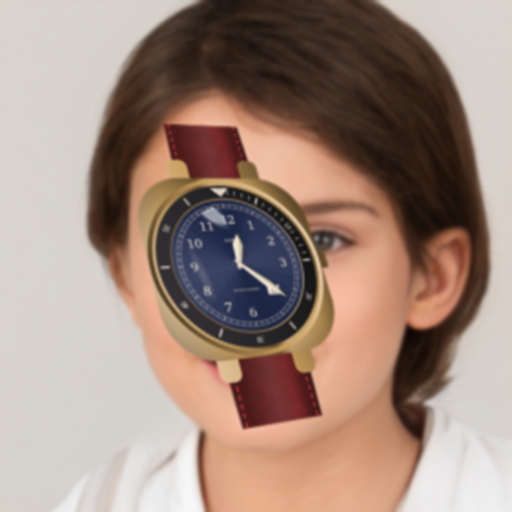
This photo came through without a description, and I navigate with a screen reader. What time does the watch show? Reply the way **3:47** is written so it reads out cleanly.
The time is **12:22**
